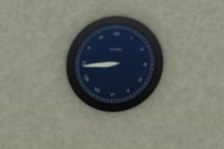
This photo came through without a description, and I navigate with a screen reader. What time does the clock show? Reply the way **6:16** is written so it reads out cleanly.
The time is **8:44**
